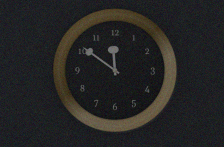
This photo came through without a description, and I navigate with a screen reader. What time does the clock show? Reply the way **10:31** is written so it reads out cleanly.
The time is **11:51**
